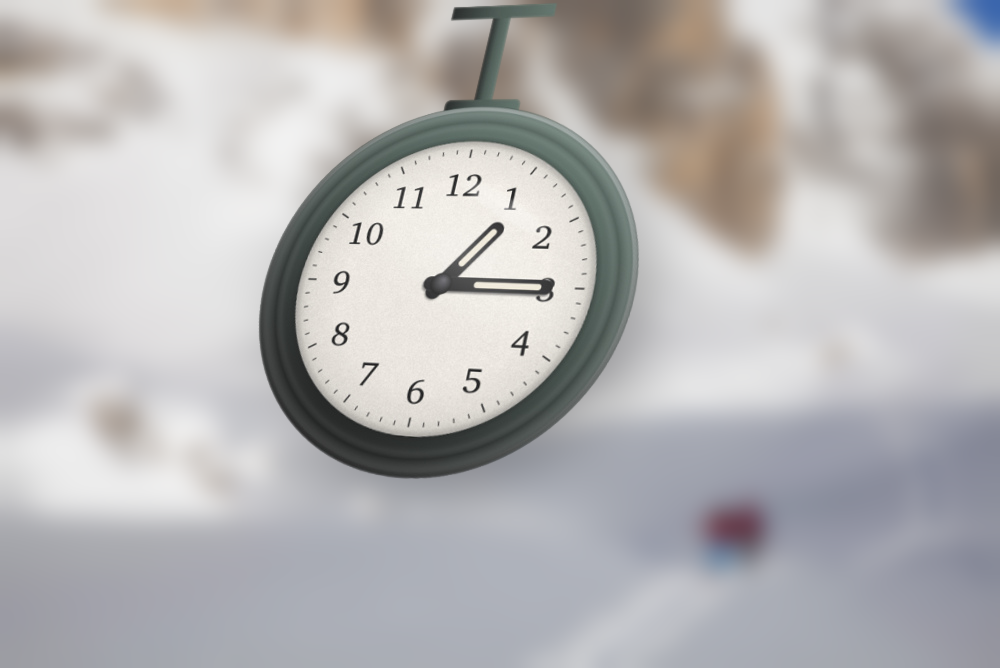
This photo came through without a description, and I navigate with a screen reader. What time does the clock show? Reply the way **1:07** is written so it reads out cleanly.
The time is **1:15**
